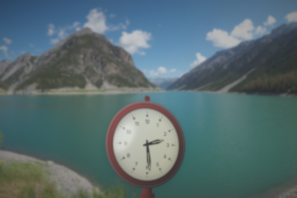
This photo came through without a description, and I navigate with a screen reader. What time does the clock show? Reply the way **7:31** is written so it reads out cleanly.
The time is **2:29**
